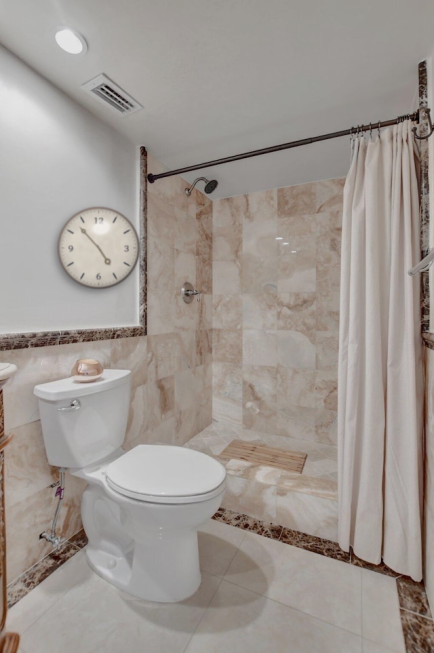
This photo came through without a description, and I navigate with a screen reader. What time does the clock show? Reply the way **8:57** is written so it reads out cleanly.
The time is **4:53**
